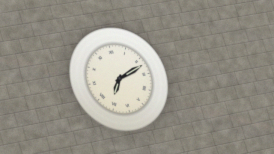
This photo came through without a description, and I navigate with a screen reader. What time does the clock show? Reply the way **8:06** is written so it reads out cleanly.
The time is **7:12**
